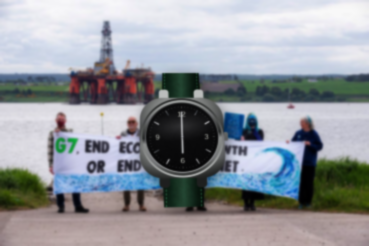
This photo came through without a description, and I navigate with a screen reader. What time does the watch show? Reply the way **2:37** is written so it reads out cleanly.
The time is **6:00**
